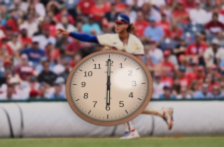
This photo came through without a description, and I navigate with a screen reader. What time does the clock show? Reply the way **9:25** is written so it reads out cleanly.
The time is **6:00**
